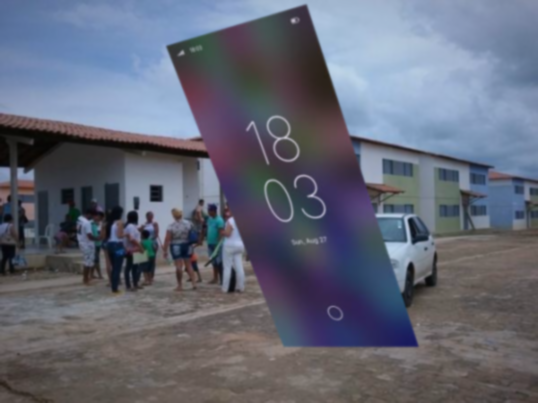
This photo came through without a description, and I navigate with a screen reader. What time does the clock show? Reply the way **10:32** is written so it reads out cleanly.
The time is **18:03**
